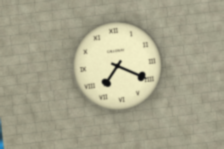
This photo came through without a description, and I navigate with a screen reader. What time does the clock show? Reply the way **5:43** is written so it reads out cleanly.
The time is **7:20**
